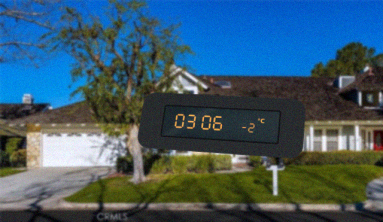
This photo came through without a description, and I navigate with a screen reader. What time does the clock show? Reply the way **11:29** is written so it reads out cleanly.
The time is **3:06**
